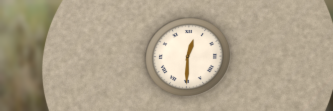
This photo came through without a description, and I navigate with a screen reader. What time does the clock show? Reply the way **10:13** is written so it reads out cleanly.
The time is **12:30**
